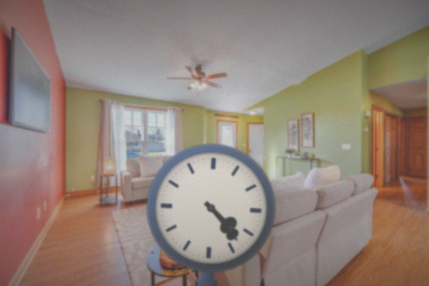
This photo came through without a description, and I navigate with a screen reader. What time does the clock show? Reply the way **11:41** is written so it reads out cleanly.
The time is **4:23**
